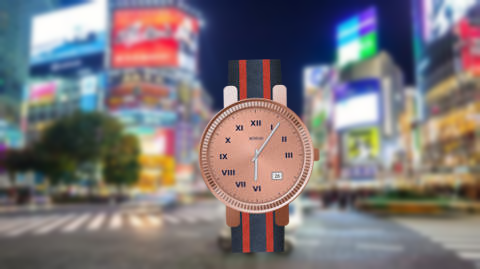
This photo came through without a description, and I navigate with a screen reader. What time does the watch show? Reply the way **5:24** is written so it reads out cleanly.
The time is **6:06**
